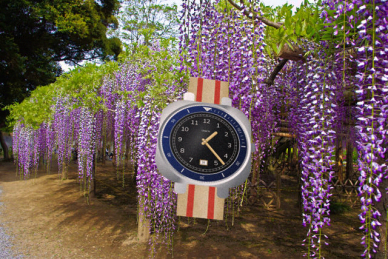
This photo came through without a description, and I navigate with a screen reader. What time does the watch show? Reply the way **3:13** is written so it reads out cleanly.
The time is **1:23**
